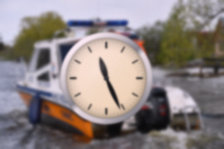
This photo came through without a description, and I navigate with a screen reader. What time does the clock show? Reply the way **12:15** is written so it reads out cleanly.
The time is **11:26**
